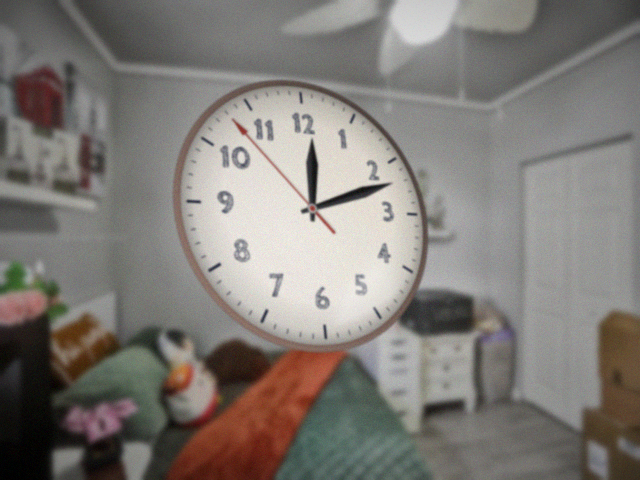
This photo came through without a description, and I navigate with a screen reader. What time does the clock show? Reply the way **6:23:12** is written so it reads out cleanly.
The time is **12:11:53**
